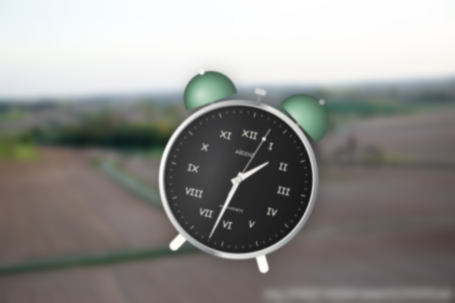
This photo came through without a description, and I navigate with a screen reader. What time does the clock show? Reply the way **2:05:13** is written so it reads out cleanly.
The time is **1:32:03**
